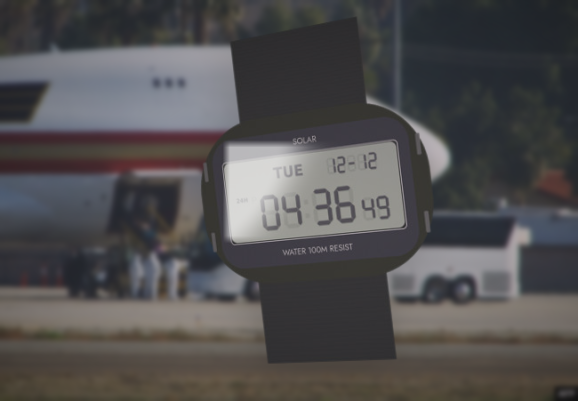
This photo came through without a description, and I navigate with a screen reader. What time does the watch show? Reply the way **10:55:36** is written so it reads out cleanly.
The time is **4:36:49**
